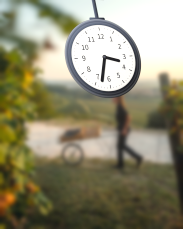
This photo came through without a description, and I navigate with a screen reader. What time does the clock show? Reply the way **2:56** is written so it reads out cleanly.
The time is **3:33**
